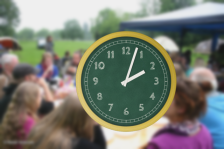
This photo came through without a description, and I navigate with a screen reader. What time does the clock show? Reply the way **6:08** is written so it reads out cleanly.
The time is **2:03**
